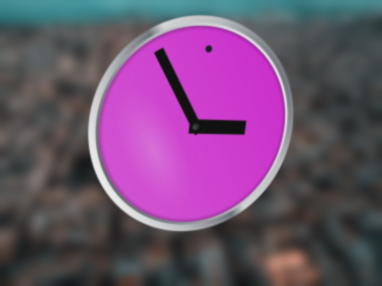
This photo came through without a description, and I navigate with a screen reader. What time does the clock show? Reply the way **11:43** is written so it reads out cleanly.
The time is **2:54**
